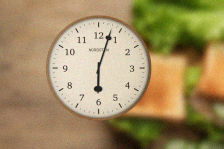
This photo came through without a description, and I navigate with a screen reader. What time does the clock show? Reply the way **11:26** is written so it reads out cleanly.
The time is **6:03**
